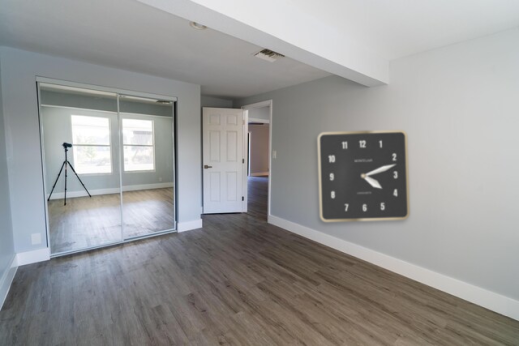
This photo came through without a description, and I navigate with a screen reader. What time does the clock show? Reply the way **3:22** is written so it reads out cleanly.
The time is **4:12**
